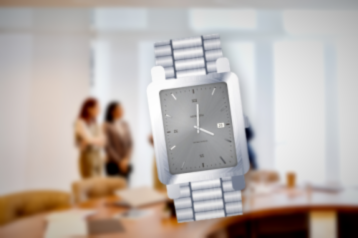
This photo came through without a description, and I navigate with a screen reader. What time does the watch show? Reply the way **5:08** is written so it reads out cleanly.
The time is **4:01**
